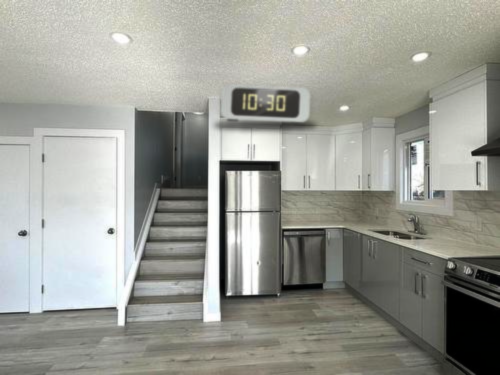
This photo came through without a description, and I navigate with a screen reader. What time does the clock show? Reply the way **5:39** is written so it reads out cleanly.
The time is **10:30**
